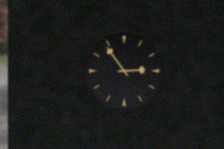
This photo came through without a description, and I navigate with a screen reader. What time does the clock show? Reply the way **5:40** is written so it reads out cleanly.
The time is **2:54**
